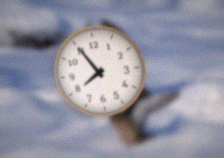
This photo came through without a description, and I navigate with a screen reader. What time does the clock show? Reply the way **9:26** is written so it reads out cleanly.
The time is **7:55**
